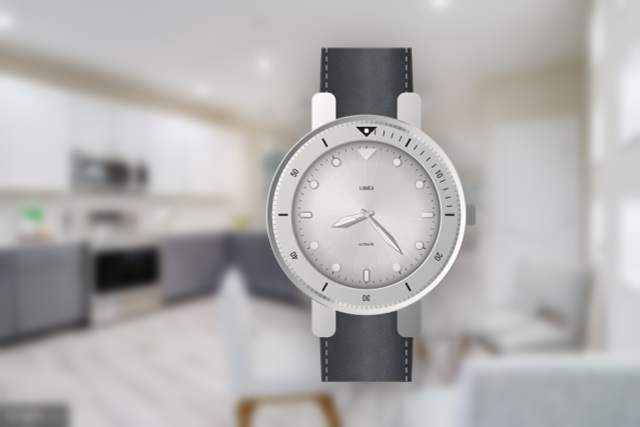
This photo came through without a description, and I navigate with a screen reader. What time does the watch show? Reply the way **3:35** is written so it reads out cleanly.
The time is **8:23**
